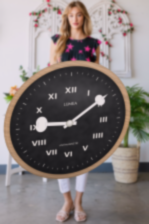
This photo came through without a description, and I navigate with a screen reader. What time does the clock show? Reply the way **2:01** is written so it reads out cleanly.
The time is **9:09**
